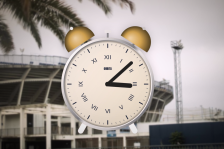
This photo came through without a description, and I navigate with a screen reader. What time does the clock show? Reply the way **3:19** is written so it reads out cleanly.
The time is **3:08**
